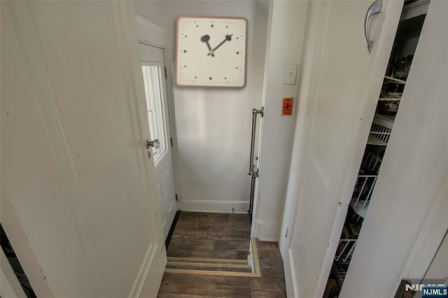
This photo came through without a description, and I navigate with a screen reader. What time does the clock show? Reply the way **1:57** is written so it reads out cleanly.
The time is **11:08**
